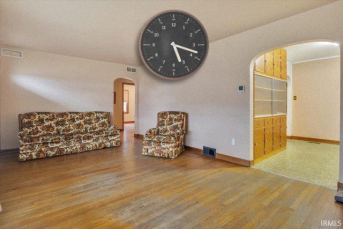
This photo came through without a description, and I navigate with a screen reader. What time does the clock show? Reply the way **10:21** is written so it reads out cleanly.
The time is **5:18**
